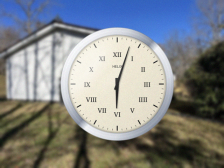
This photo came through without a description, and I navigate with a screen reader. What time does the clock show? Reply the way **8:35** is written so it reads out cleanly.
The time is **6:03**
